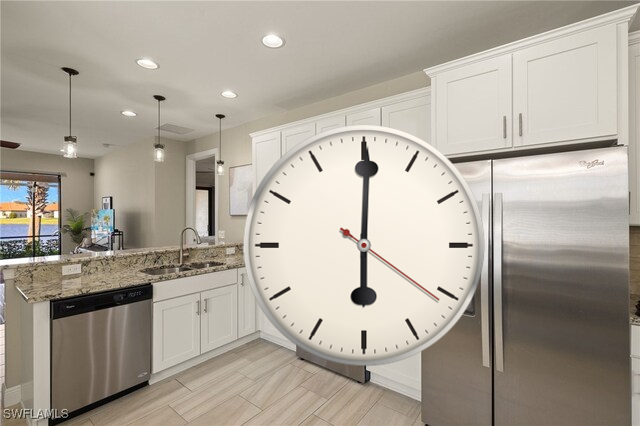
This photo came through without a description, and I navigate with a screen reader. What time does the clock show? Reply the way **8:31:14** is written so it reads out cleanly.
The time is **6:00:21**
